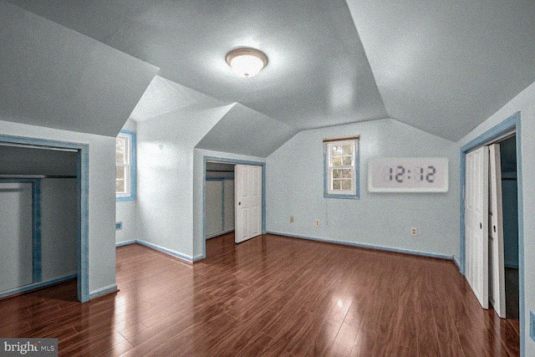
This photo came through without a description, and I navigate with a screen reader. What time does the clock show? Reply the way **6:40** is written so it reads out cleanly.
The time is **12:12**
